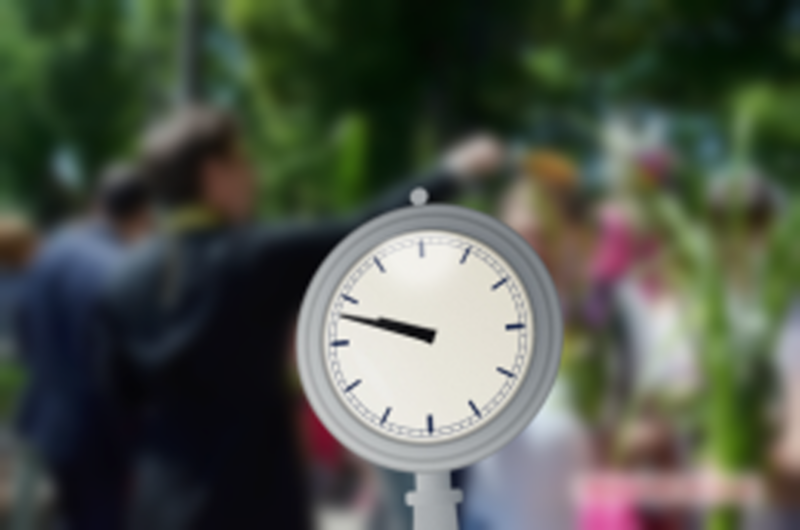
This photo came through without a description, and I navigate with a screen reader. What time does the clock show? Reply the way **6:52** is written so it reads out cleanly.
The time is **9:48**
